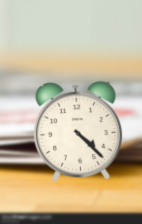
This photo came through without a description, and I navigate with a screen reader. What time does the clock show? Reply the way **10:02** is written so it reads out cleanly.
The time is **4:23**
